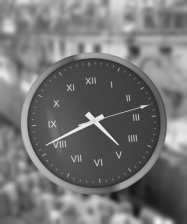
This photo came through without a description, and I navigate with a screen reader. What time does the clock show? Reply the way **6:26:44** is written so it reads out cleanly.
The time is **4:41:13**
